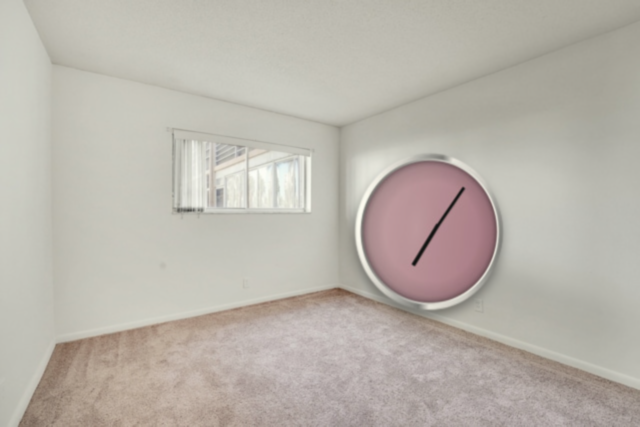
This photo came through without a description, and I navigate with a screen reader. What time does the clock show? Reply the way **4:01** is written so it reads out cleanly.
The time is **7:06**
